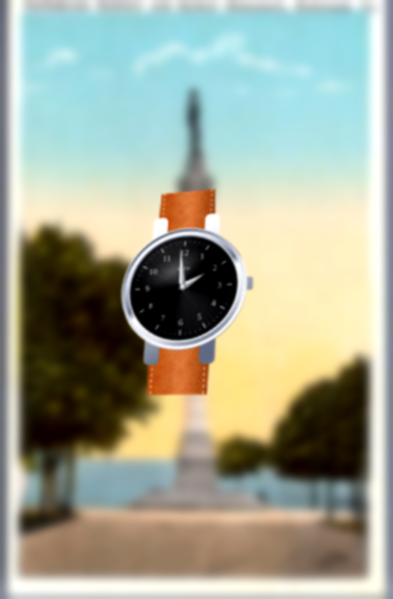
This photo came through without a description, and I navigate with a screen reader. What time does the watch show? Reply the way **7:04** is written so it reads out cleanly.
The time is **1:59**
